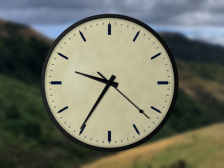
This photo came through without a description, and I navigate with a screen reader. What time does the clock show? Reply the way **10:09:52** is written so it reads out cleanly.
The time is **9:35:22**
